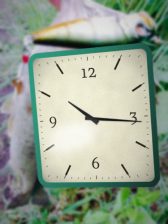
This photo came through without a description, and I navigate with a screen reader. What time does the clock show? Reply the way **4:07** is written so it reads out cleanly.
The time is **10:16**
